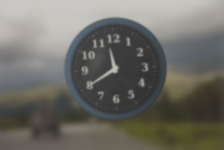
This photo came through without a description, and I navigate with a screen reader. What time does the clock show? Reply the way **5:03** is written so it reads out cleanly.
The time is **11:40**
